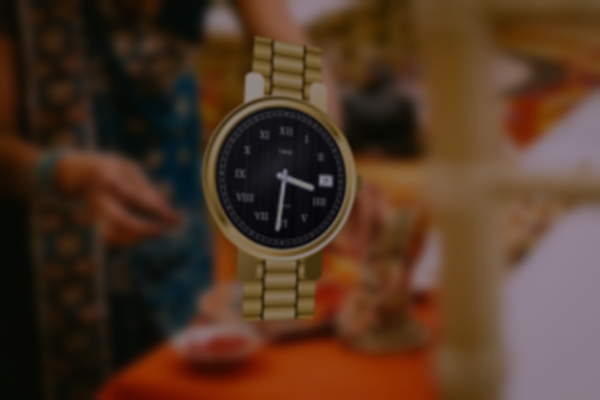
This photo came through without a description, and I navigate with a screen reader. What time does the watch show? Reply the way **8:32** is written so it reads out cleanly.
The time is **3:31**
